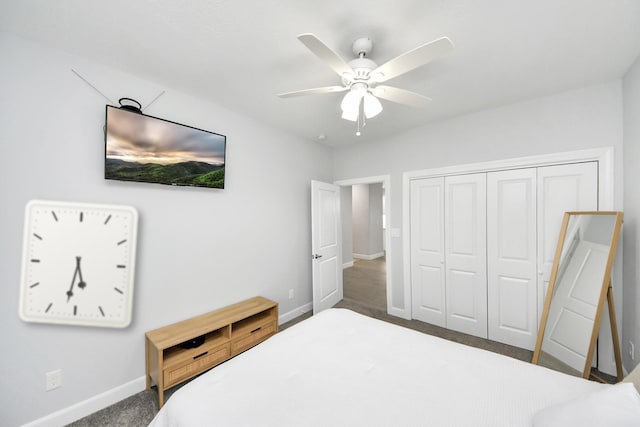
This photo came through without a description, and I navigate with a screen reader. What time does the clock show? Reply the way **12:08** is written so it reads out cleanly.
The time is **5:32**
